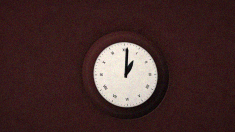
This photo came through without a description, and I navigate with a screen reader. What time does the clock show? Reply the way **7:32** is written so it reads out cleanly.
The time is **1:01**
